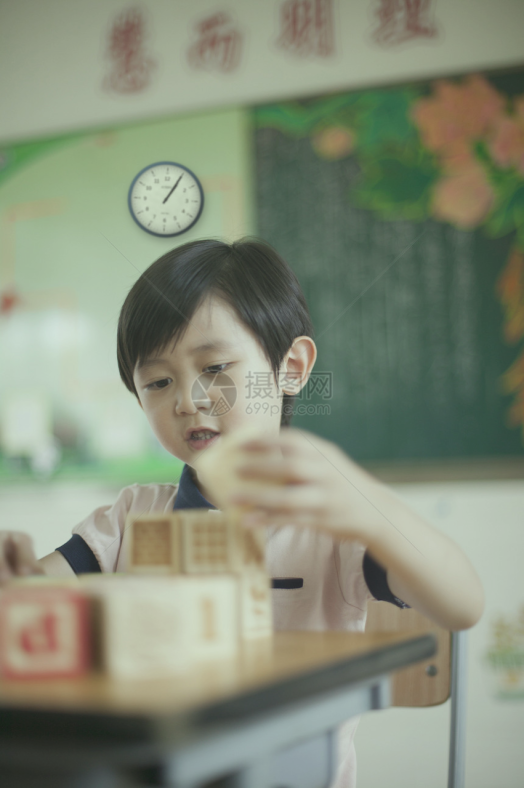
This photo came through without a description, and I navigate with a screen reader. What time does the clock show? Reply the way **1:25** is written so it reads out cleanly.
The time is **1:05**
